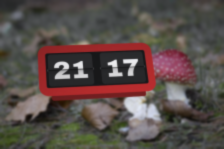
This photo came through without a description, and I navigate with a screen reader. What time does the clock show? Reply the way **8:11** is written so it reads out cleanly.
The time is **21:17**
